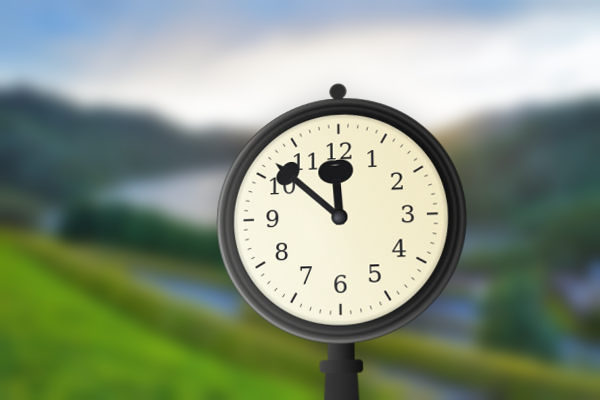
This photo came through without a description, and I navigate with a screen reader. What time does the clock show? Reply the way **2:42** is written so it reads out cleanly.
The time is **11:52**
